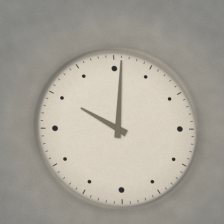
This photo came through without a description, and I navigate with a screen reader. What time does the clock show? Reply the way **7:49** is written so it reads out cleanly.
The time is **10:01**
